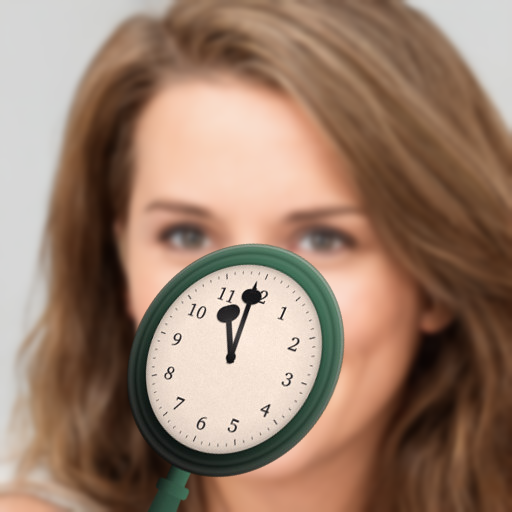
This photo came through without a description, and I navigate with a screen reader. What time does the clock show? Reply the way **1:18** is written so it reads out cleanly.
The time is **10:59**
